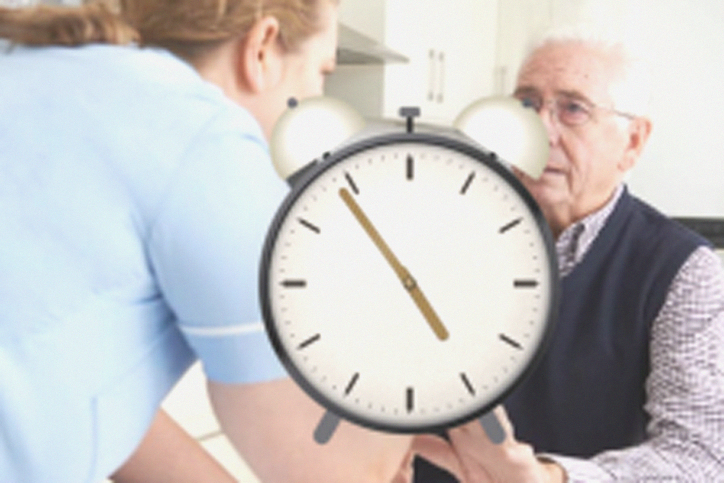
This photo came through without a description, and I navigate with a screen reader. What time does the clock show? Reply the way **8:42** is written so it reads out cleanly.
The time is **4:54**
